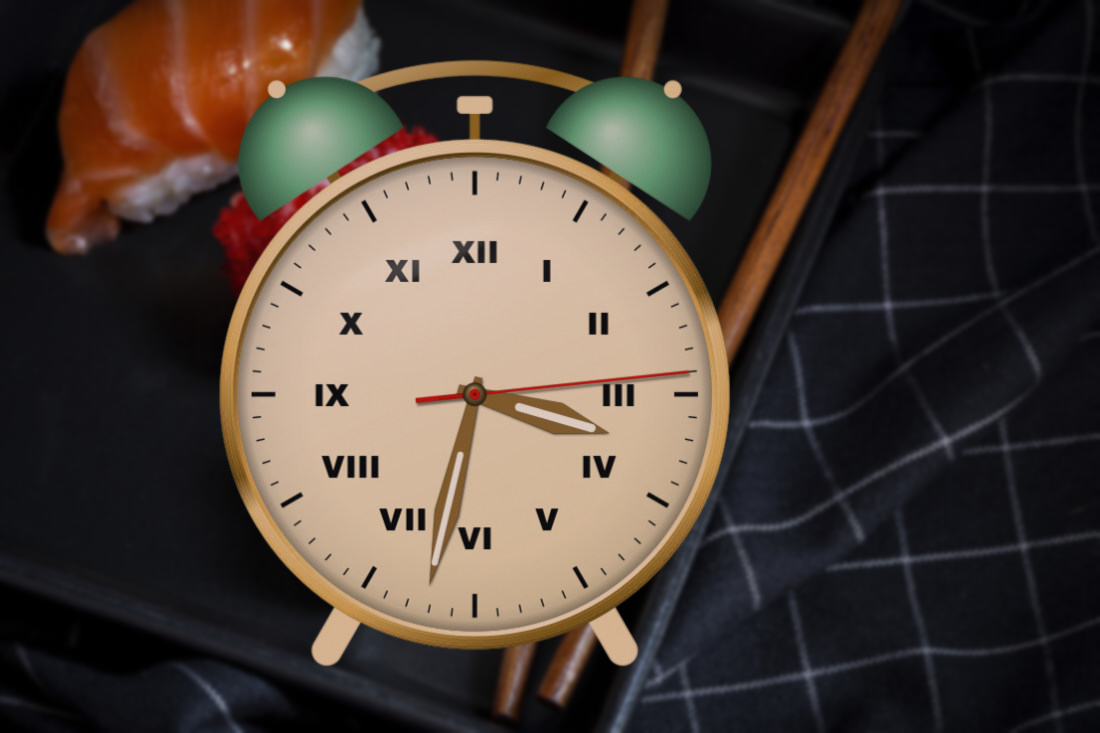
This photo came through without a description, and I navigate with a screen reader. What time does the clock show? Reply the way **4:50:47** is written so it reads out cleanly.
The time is **3:32:14**
